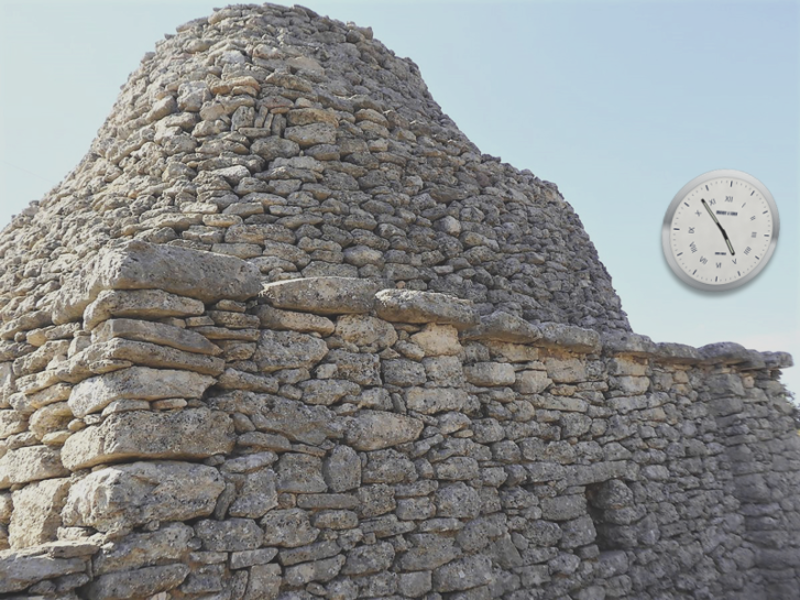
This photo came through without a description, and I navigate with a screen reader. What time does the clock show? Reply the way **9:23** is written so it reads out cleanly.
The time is **4:53**
